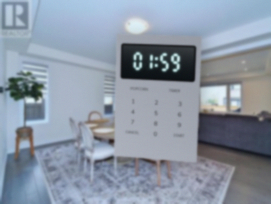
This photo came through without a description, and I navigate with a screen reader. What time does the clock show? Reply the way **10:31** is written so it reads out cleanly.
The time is **1:59**
